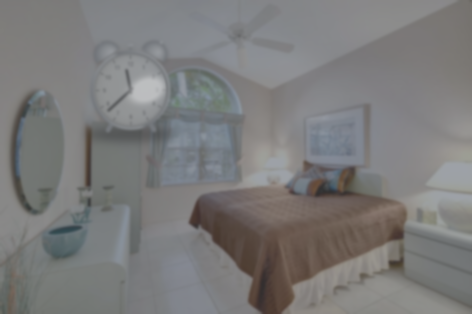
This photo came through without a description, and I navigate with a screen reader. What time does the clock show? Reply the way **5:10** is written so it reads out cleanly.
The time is **11:38**
